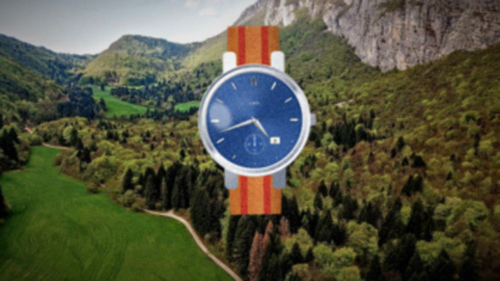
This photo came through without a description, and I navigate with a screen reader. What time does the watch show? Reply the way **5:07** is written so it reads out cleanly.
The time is **4:42**
